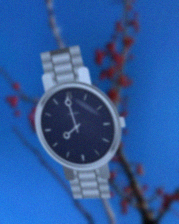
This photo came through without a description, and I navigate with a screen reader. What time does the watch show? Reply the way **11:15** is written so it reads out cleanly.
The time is **7:59**
